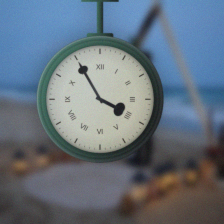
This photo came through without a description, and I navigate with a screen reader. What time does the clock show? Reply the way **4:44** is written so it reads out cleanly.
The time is **3:55**
